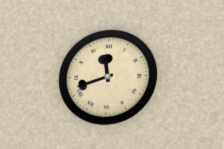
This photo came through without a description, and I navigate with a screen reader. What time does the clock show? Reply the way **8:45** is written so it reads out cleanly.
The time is **11:42**
